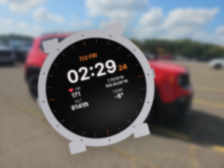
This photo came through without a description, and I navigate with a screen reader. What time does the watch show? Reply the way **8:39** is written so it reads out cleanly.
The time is **2:29**
